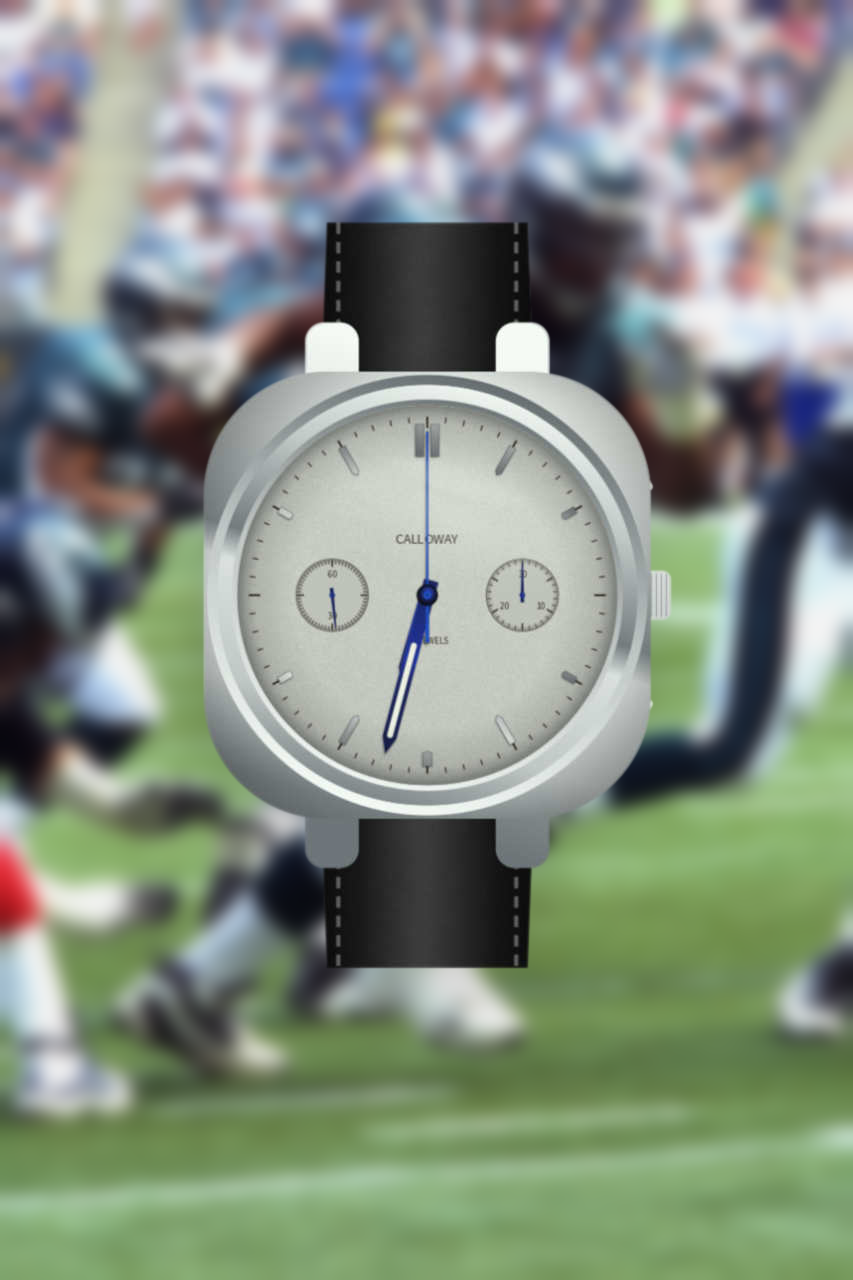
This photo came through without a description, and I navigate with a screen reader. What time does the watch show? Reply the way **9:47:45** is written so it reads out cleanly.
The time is **6:32:29**
